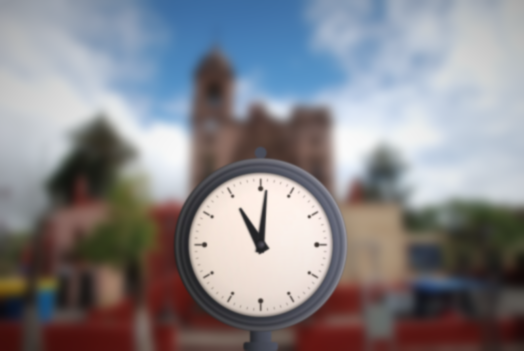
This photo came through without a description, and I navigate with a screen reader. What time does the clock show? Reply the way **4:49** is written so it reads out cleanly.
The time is **11:01**
